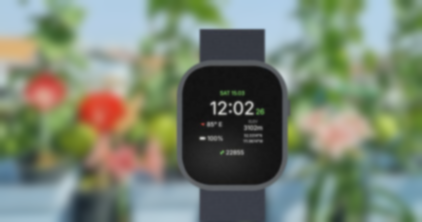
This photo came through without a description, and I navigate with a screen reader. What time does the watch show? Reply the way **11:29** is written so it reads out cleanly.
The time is **12:02**
